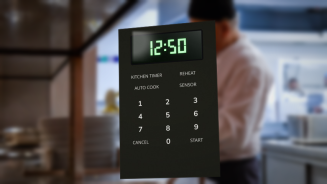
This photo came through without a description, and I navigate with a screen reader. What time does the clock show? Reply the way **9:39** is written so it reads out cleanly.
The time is **12:50**
